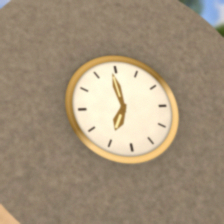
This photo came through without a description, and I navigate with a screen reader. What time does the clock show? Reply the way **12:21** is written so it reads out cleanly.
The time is **6:59**
